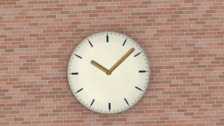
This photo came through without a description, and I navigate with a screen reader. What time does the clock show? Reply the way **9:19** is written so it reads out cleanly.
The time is **10:08**
